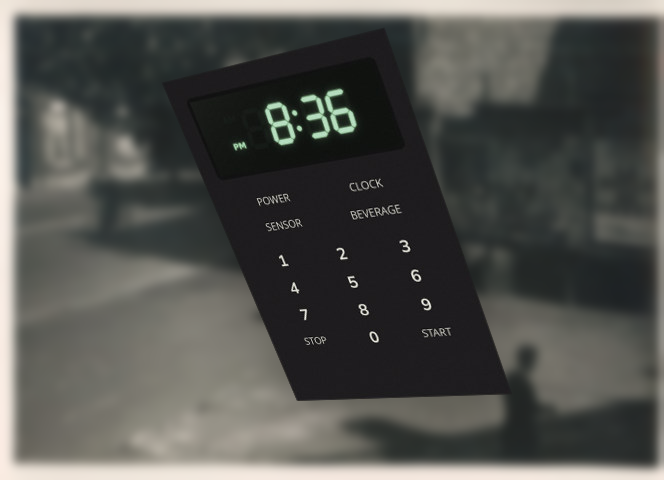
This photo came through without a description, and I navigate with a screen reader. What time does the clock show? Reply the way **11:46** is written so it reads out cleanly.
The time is **8:36**
